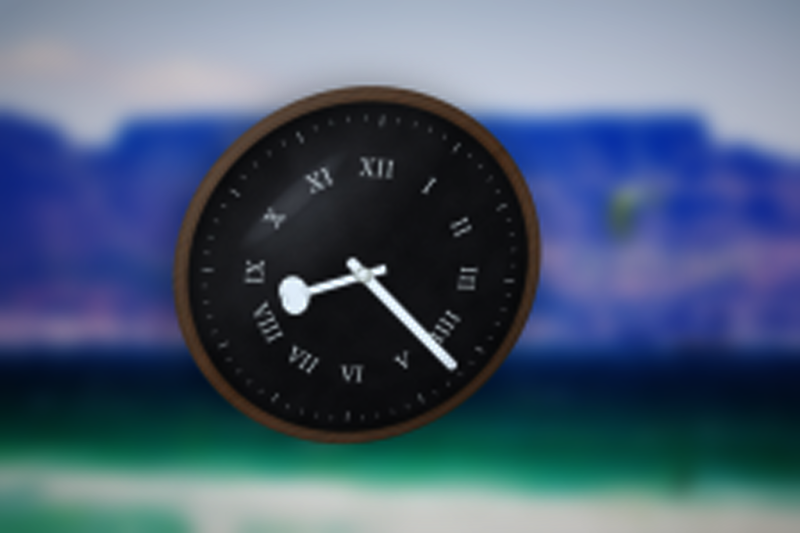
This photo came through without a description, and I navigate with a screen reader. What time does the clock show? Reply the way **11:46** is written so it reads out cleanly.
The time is **8:22**
